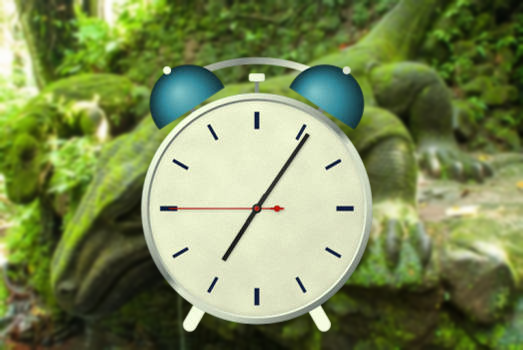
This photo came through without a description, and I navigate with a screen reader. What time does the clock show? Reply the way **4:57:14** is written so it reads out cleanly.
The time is **7:05:45**
